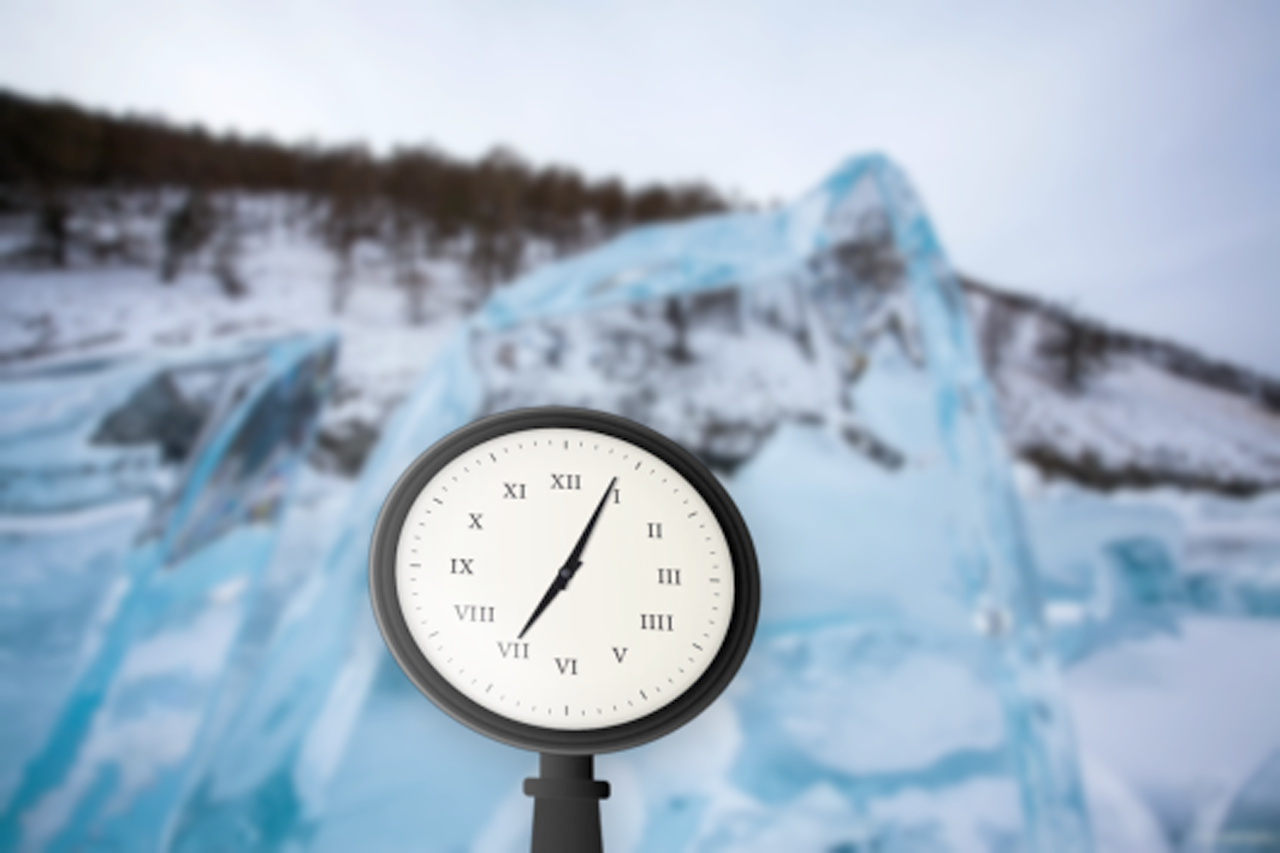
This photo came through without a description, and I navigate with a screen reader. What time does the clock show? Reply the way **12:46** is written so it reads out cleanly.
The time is **7:04**
